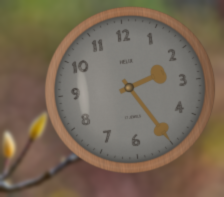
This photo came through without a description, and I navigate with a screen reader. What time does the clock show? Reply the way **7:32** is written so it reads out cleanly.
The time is **2:25**
